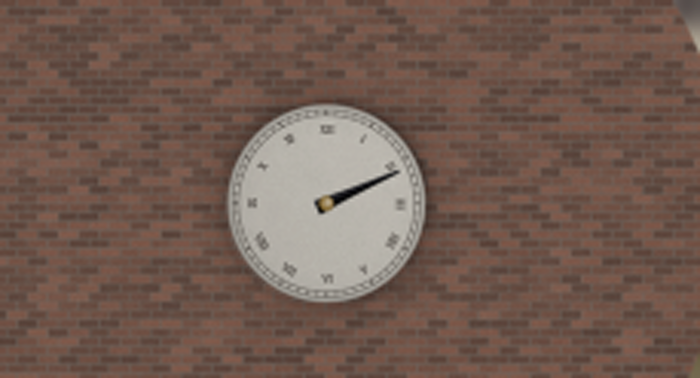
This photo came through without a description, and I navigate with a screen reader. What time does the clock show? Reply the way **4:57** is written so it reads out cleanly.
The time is **2:11**
